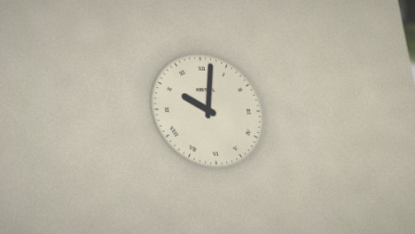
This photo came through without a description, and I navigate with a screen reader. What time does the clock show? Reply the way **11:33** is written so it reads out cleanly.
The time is **10:02**
